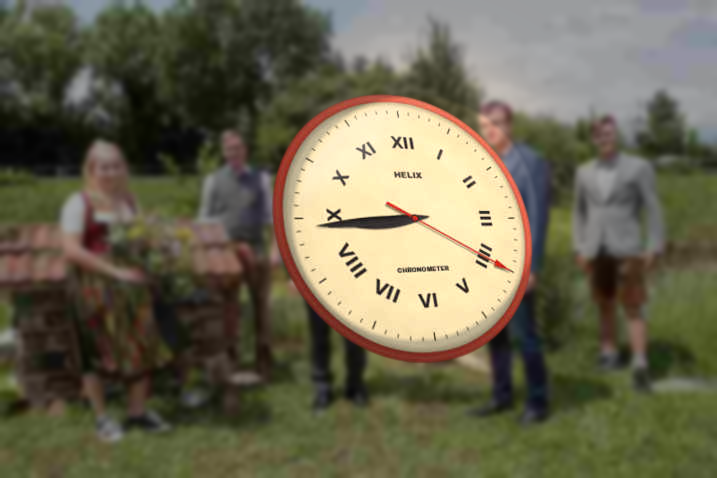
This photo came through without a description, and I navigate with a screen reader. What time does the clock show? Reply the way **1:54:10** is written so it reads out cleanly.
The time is **8:44:20**
